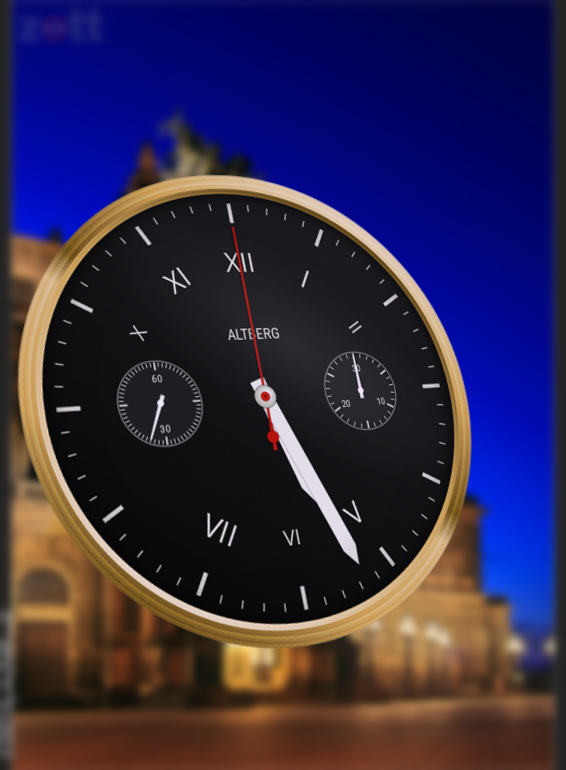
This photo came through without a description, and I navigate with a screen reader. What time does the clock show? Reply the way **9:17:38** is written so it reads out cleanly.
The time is **5:26:34**
